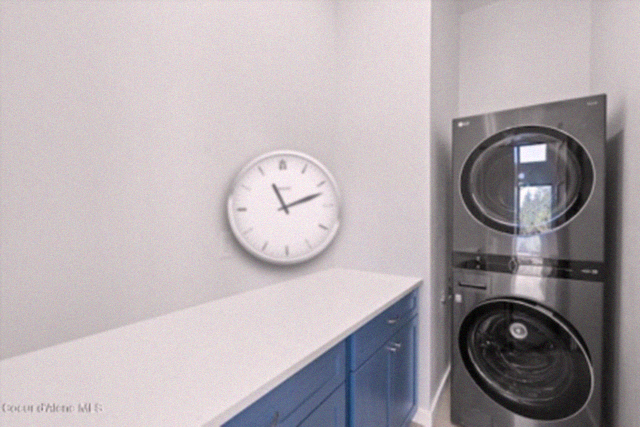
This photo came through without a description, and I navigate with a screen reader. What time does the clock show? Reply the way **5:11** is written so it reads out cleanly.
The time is **11:12**
